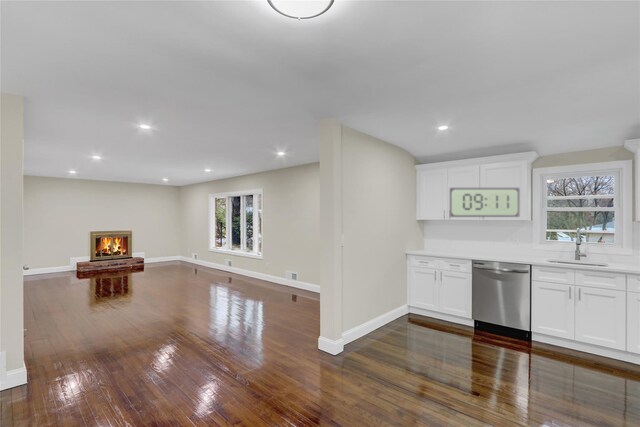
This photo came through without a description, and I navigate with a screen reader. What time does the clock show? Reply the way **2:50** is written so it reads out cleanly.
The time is **9:11**
